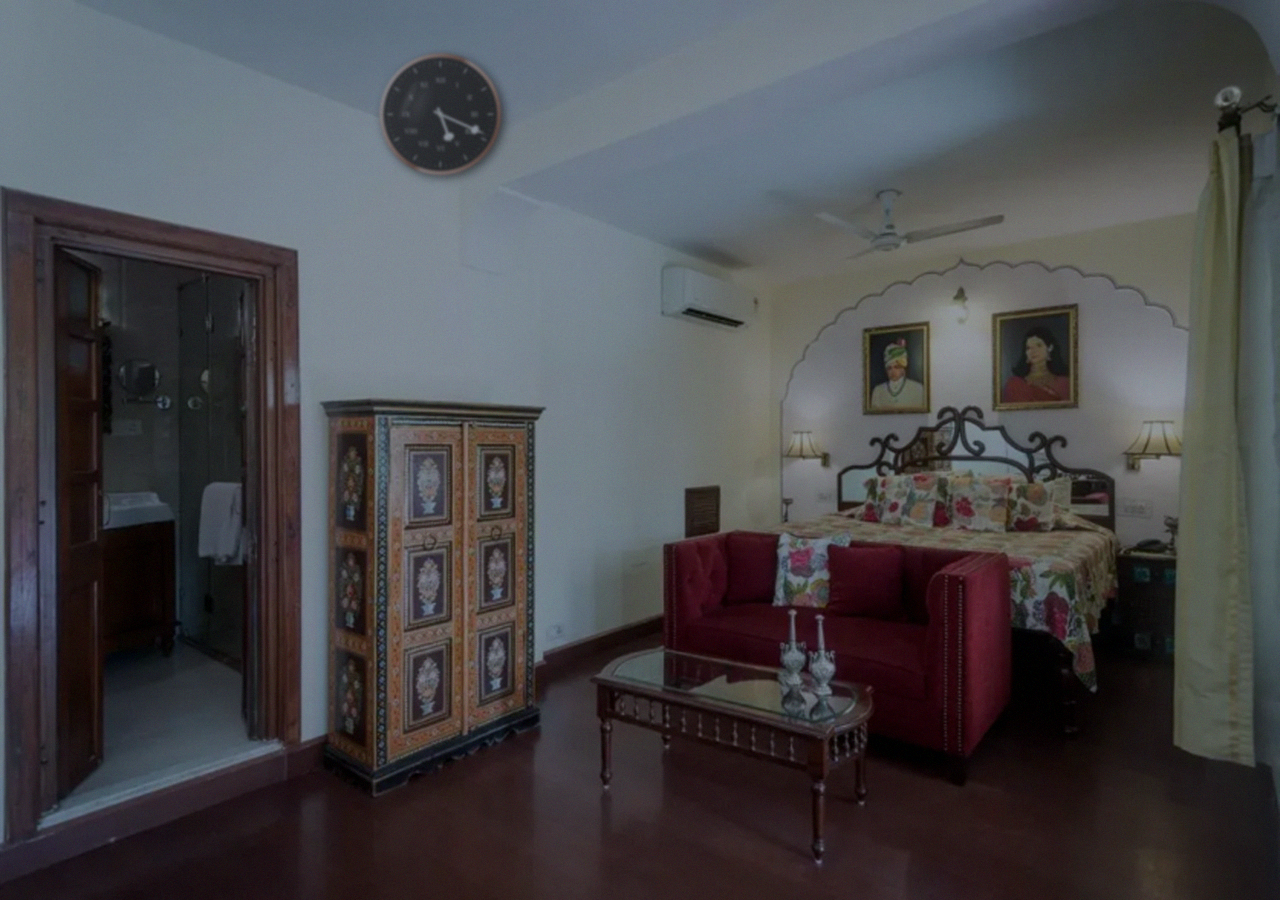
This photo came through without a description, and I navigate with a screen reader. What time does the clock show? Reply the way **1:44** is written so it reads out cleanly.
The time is **5:19**
